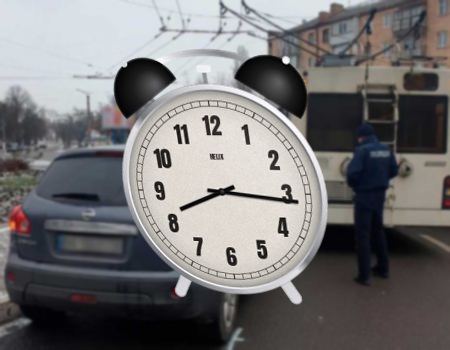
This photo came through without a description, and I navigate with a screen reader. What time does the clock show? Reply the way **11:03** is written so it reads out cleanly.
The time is **8:16**
